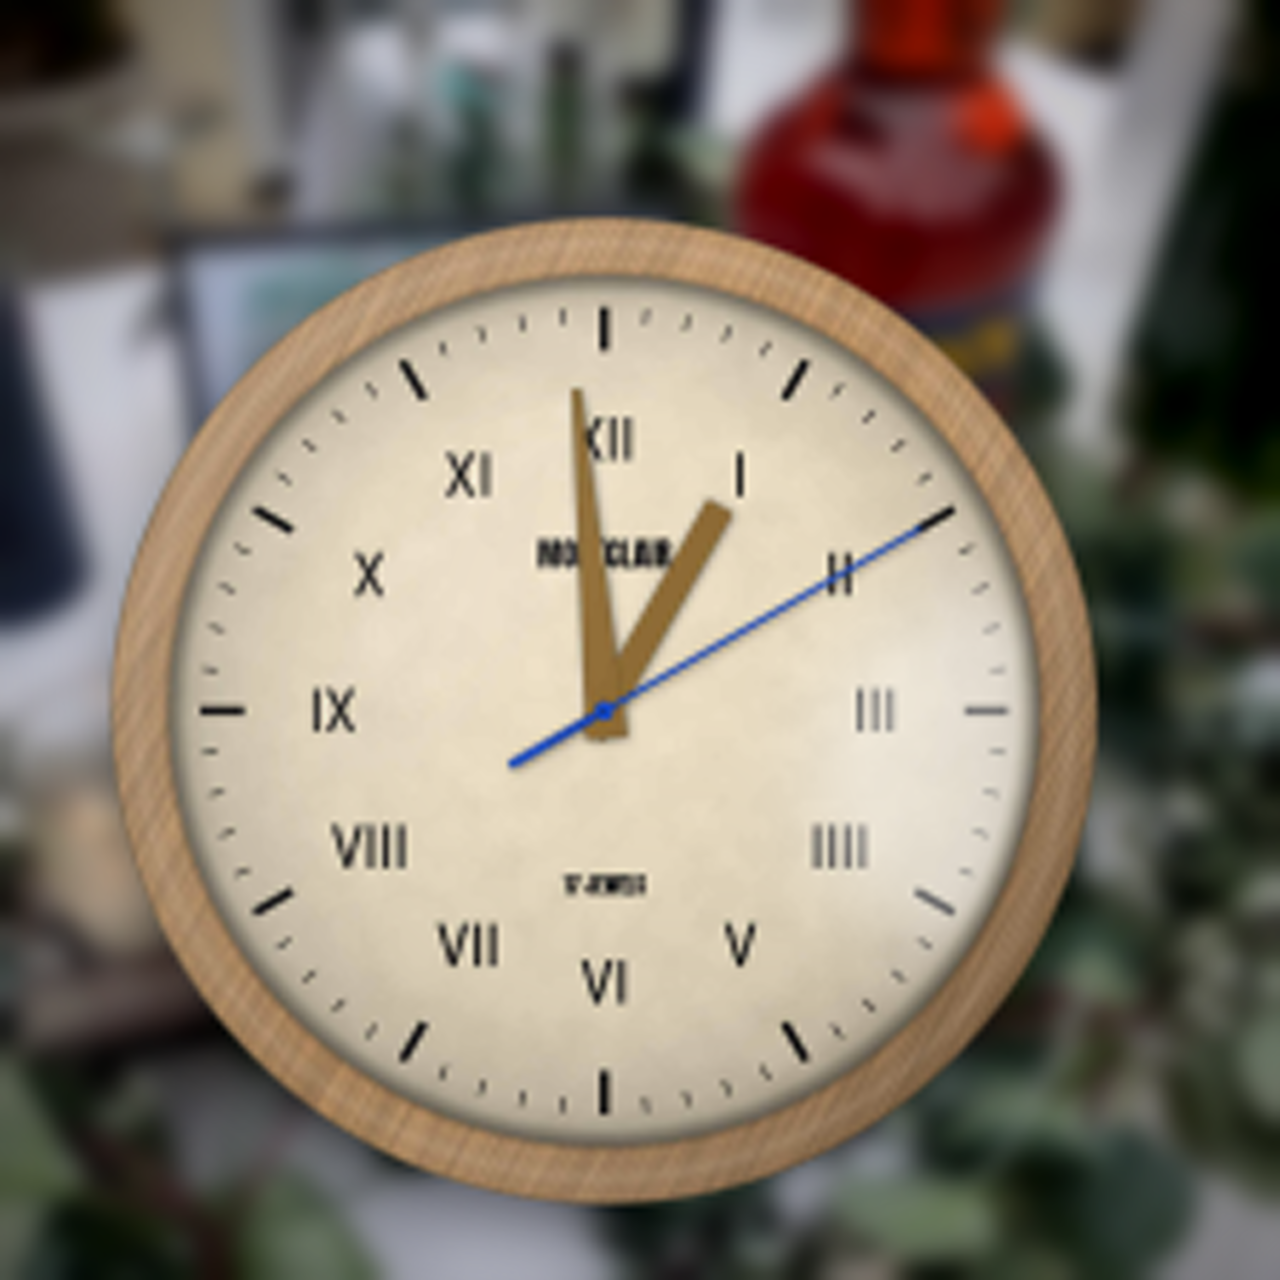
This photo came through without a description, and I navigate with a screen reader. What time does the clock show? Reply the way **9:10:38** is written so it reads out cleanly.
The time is **12:59:10**
